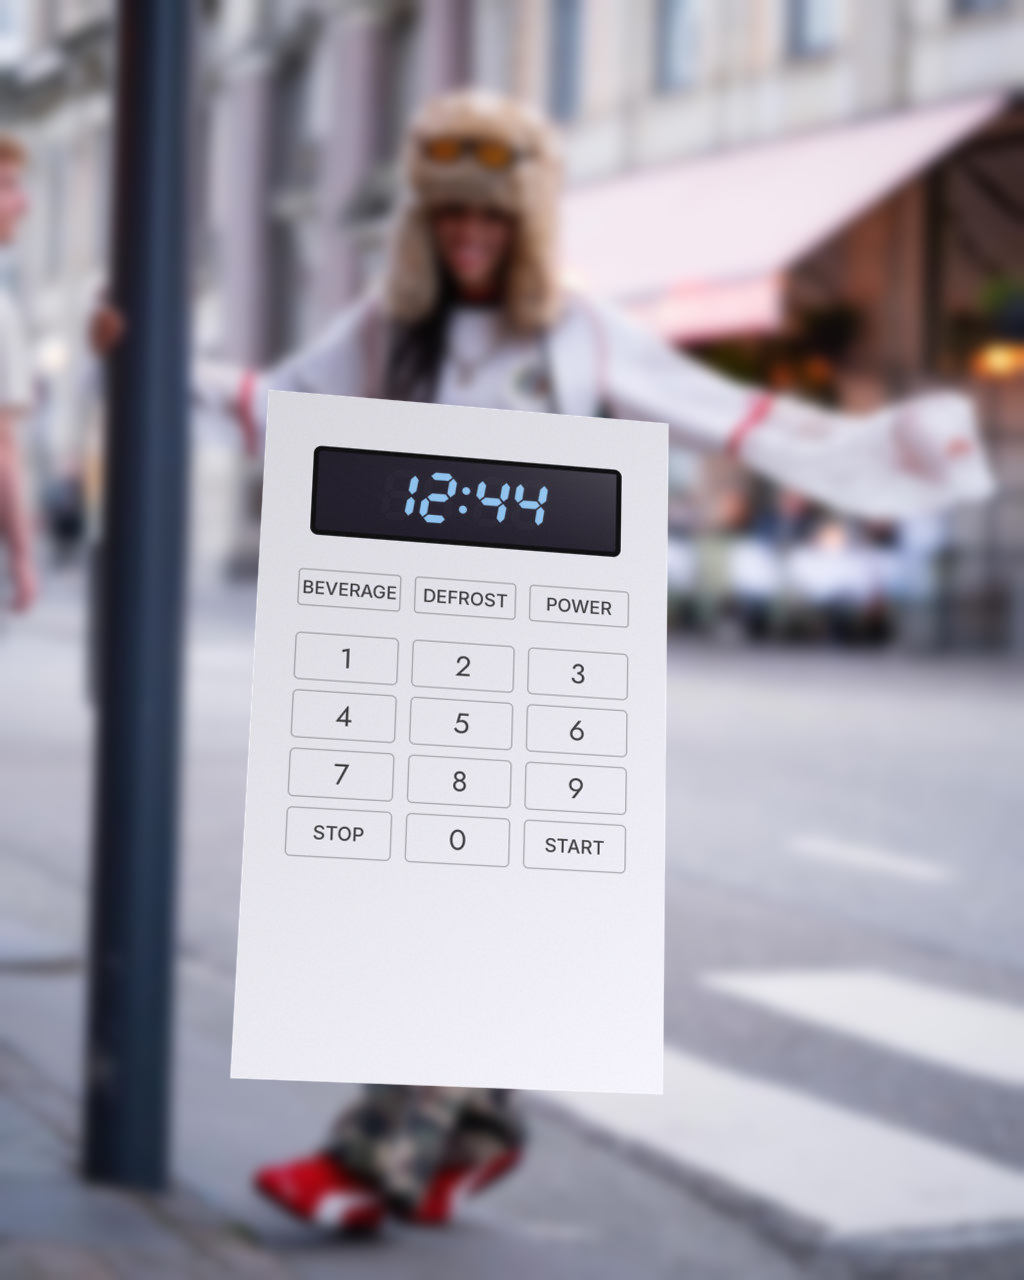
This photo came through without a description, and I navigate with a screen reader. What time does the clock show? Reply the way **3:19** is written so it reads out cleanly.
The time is **12:44**
